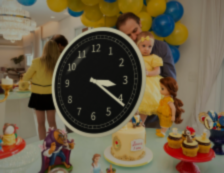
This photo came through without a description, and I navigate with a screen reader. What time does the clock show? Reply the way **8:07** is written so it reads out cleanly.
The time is **3:21**
